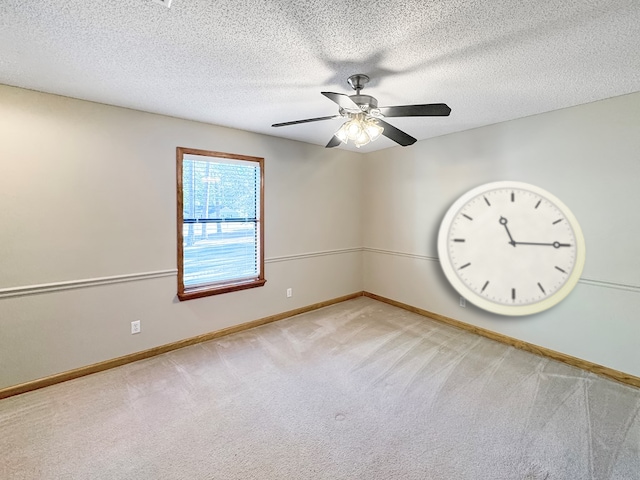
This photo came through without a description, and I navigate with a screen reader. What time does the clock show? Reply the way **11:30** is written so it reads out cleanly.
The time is **11:15**
